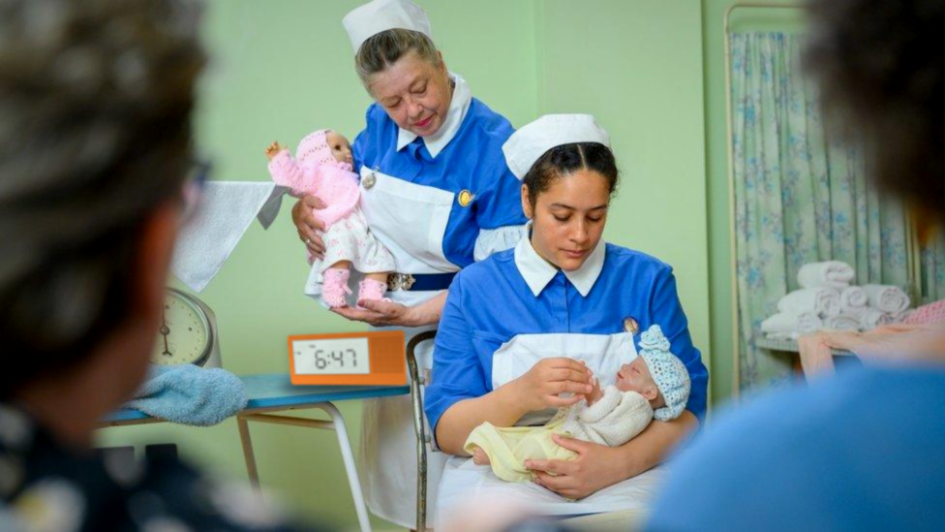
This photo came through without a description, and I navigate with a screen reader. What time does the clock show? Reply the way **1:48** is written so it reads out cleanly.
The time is **6:47**
